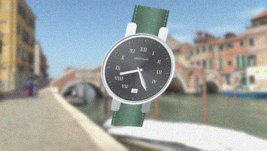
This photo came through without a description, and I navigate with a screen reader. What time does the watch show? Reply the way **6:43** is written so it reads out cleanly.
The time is **8:25**
